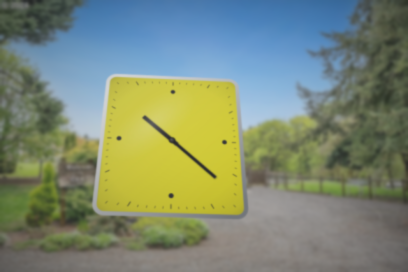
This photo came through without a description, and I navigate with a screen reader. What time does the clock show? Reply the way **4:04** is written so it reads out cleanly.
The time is **10:22**
